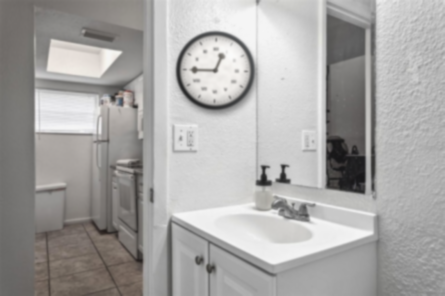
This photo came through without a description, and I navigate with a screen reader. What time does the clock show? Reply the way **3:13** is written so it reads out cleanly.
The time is **12:45**
